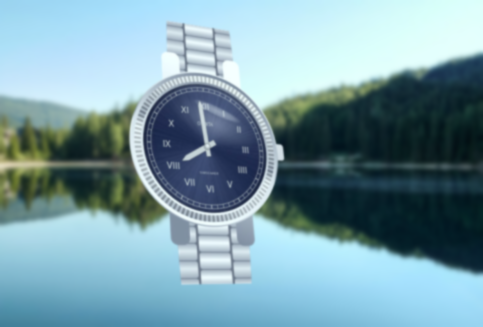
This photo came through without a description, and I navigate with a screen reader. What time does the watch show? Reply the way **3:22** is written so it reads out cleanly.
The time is **7:59**
